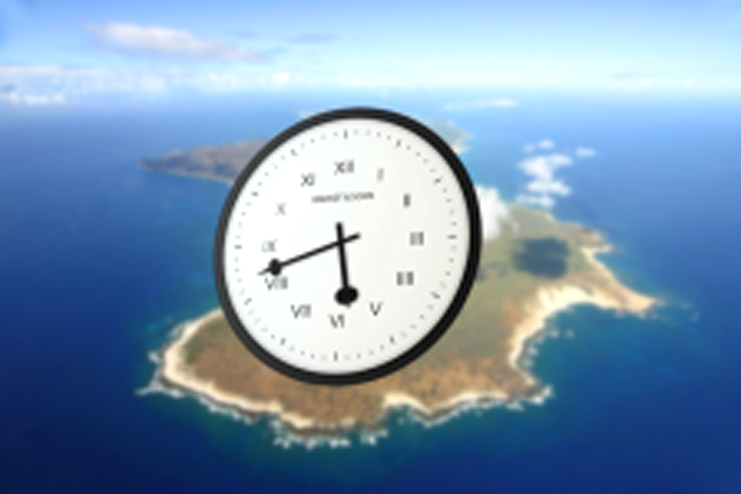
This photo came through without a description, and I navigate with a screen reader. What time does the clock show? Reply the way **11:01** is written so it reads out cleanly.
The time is **5:42**
